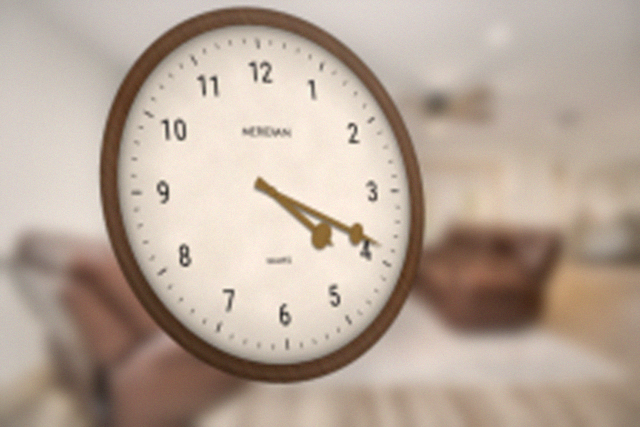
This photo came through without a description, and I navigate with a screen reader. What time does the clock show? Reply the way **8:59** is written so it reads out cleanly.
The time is **4:19**
